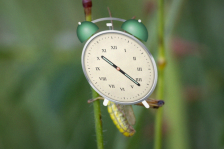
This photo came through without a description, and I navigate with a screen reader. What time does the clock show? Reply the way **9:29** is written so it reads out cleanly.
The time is **10:22**
